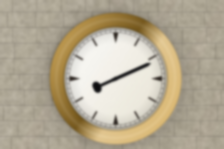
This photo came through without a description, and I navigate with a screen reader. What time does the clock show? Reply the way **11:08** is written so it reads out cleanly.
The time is **8:11**
